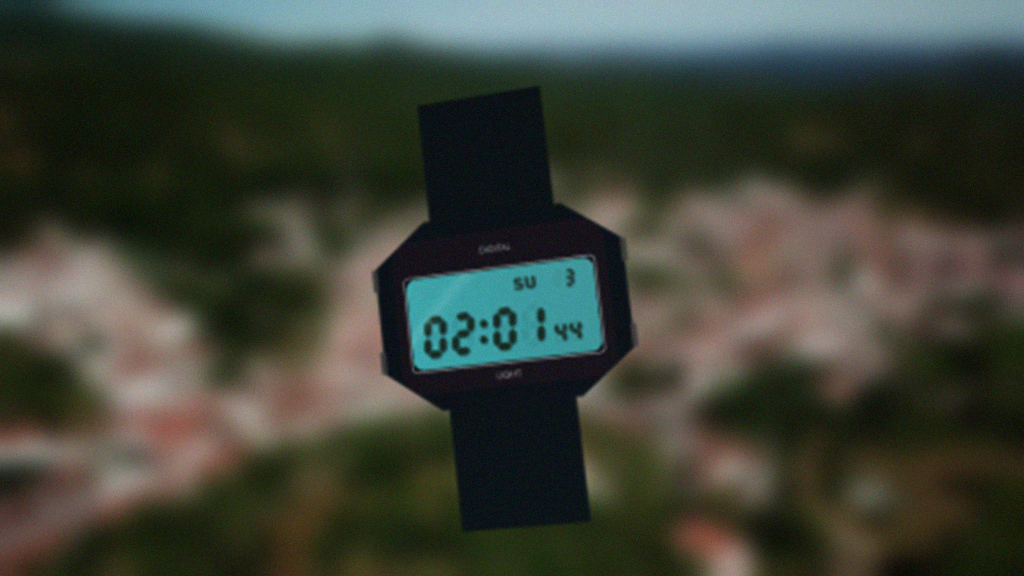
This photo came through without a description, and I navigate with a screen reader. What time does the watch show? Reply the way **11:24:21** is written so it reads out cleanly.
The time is **2:01:44**
